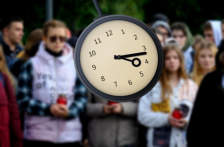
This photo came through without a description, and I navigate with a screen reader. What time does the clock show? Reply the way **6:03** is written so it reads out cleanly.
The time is **4:17**
